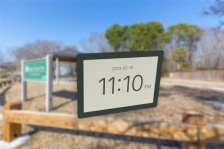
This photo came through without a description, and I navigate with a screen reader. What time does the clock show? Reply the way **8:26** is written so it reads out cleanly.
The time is **11:10**
